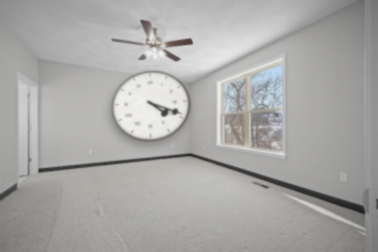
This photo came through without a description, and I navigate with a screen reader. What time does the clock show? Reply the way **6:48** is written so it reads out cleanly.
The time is **4:19**
